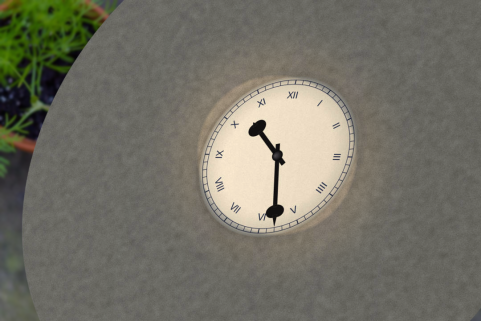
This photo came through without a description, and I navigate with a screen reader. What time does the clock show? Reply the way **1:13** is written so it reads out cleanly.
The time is **10:28**
